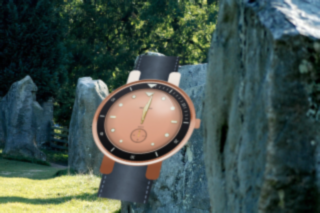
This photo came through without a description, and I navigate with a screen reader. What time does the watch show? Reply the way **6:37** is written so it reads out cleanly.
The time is **12:01**
